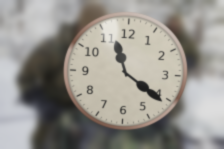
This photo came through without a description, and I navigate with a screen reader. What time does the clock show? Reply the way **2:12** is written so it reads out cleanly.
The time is **11:21**
